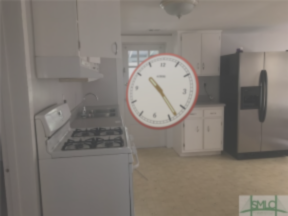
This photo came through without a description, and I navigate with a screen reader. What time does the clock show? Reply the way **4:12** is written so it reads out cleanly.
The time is **10:23**
